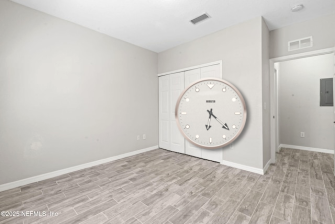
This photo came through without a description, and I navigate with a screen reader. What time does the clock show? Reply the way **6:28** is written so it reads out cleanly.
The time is **6:22**
